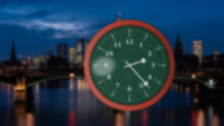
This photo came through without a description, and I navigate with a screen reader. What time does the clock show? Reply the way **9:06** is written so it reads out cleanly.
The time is **2:23**
